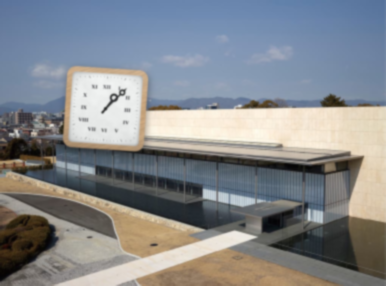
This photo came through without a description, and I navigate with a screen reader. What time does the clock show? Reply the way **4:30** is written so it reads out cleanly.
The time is **1:07**
